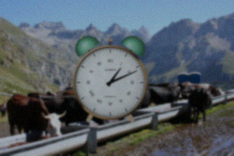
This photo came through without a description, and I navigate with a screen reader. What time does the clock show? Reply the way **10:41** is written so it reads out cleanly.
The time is **1:11**
